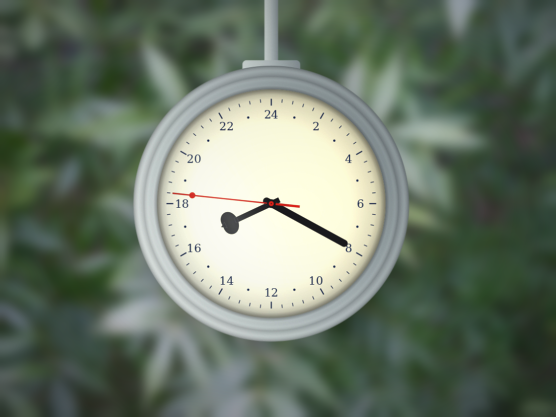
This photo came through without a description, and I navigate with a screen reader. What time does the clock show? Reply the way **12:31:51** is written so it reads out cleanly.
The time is **16:19:46**
